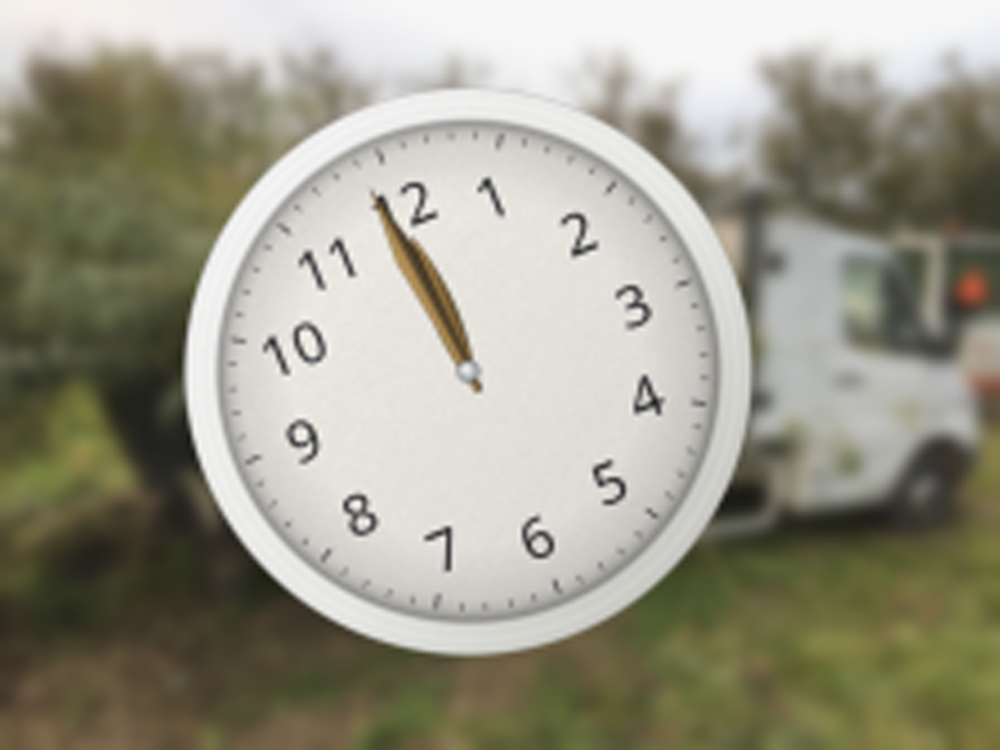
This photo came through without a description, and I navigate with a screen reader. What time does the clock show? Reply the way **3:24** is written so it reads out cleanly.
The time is **11:59**
